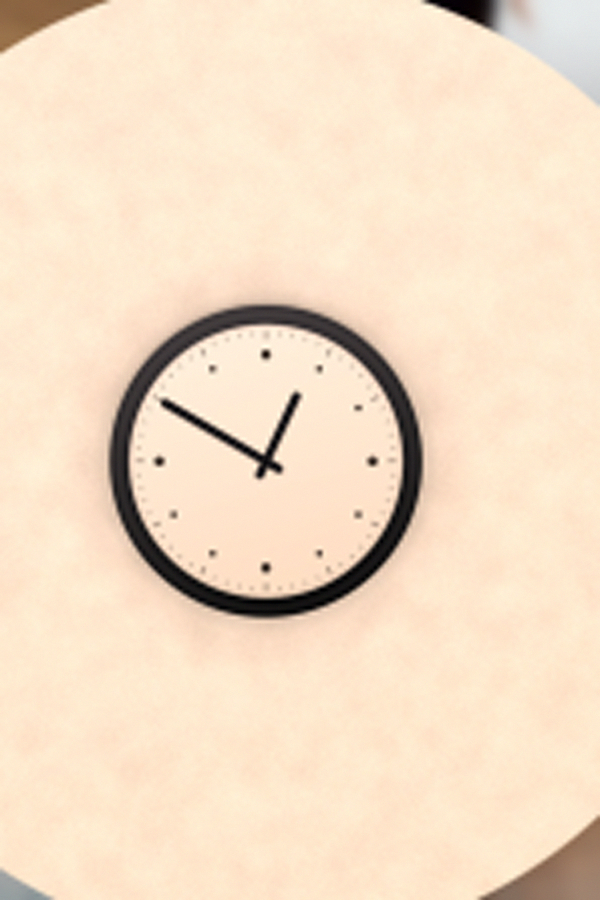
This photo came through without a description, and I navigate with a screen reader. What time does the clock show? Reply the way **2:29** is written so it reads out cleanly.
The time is **12:50**
